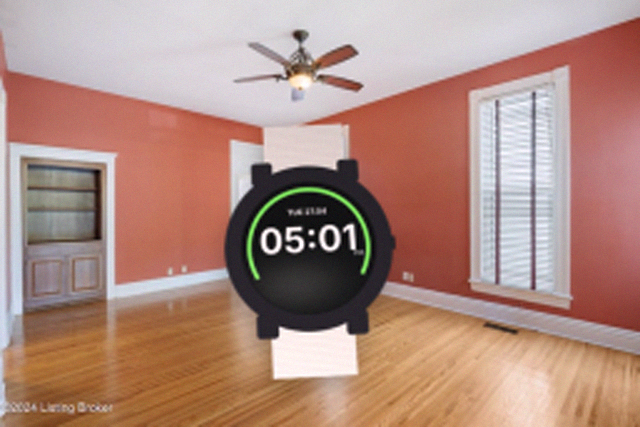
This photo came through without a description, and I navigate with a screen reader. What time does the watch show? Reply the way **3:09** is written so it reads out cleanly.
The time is **5:01**
